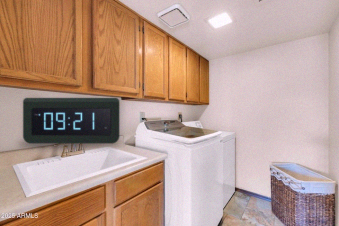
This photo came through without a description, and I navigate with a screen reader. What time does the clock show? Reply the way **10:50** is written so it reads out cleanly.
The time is **9:21**
